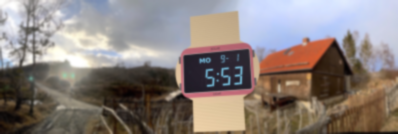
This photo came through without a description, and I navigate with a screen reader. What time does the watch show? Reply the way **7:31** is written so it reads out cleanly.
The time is **5:53**
